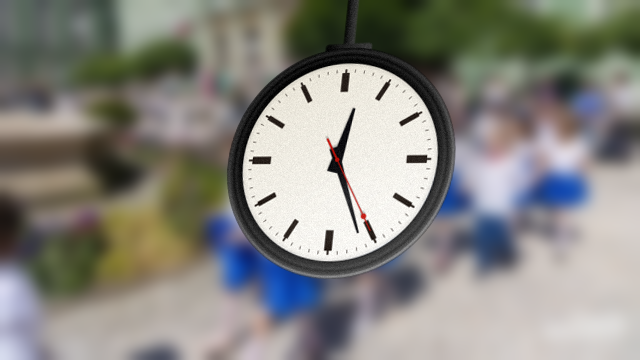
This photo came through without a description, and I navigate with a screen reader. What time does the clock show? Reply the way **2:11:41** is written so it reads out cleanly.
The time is **12:26:25**
